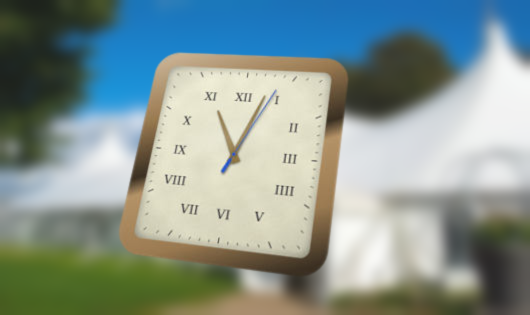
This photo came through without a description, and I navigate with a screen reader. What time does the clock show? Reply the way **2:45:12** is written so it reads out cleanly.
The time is **11:03:04**
